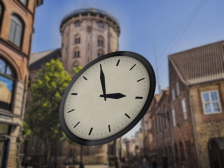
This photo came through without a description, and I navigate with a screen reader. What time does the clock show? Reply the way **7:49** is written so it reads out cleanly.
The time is **2:55**
